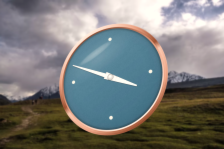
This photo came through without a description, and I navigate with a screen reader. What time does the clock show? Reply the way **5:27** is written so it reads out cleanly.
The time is **3:49**
